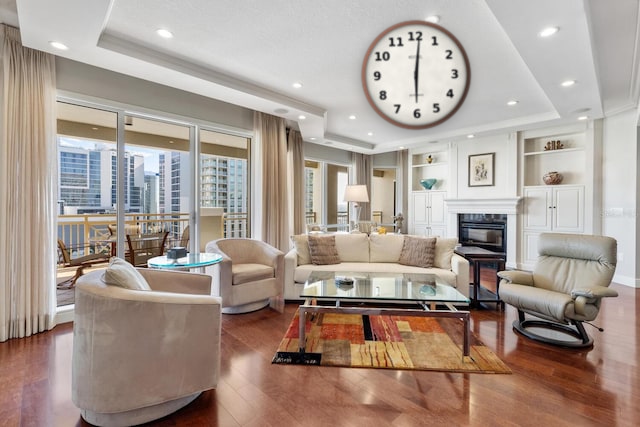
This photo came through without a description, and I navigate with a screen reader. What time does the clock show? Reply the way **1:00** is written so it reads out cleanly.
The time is **6:01**
